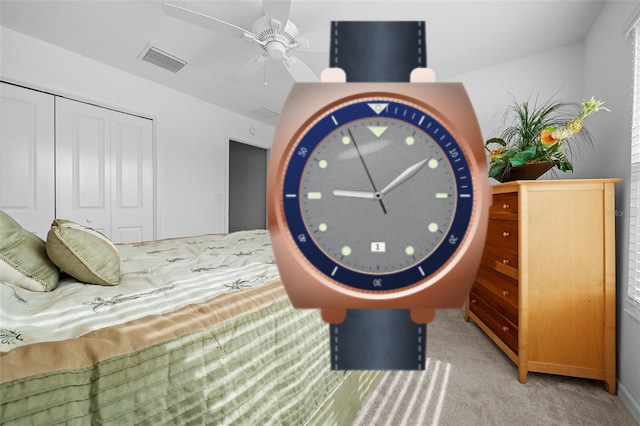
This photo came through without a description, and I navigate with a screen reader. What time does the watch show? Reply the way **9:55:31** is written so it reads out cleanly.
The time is **9:08:56**
